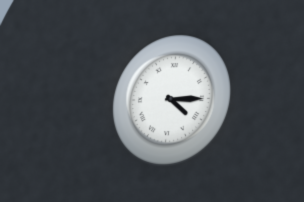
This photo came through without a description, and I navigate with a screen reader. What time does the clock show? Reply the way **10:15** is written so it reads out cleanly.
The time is **4:15**
